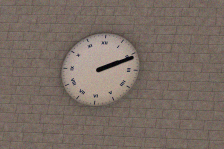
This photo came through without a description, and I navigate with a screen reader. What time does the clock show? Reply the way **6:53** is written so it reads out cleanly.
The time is **2:11**
